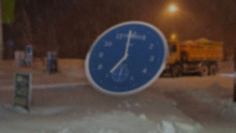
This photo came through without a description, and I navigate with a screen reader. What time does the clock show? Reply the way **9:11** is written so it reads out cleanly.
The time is **6:59**
